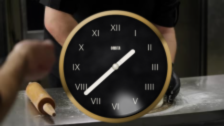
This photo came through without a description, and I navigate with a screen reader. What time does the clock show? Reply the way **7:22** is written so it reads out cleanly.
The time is **1:38**
